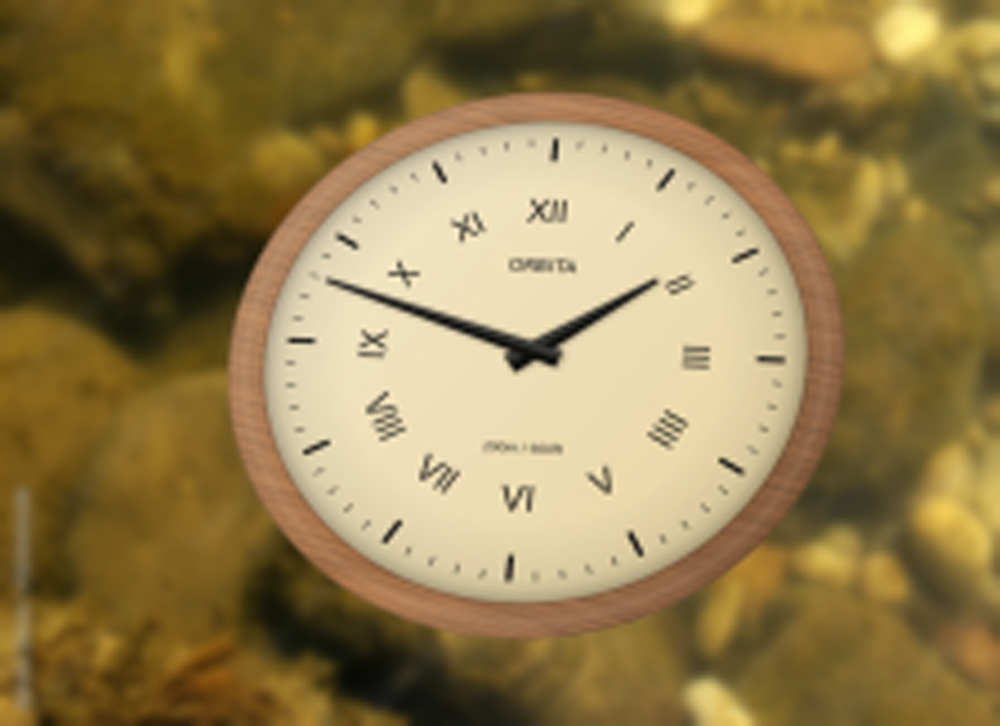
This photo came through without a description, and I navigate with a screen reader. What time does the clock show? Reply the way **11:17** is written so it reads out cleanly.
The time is **1:48**
